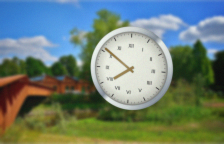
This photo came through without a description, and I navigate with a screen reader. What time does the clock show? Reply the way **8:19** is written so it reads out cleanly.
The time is **7:51**
